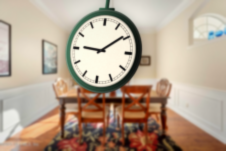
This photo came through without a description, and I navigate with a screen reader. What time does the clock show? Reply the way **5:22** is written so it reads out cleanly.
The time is **9:09**
